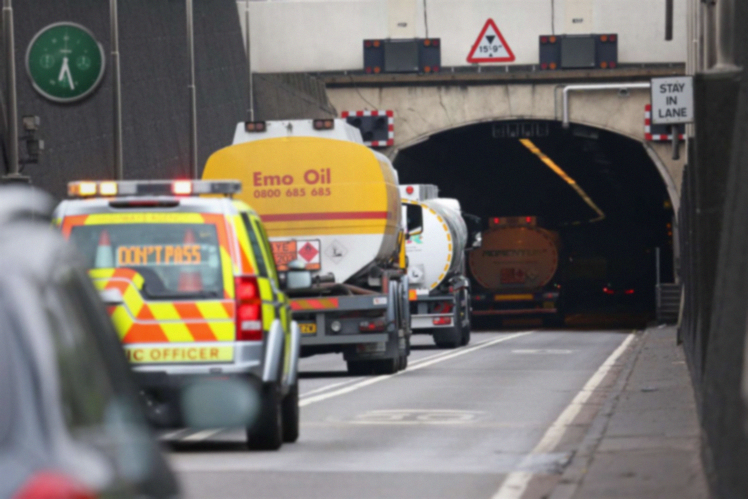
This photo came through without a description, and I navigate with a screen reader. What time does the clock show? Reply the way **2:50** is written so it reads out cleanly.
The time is **6:27**
